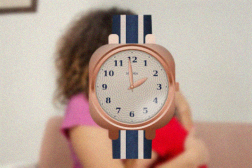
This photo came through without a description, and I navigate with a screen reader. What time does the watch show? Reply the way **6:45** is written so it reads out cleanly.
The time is **1:59**
